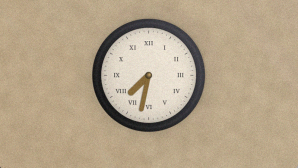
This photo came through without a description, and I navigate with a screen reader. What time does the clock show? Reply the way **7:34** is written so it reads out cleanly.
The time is **7:32**
